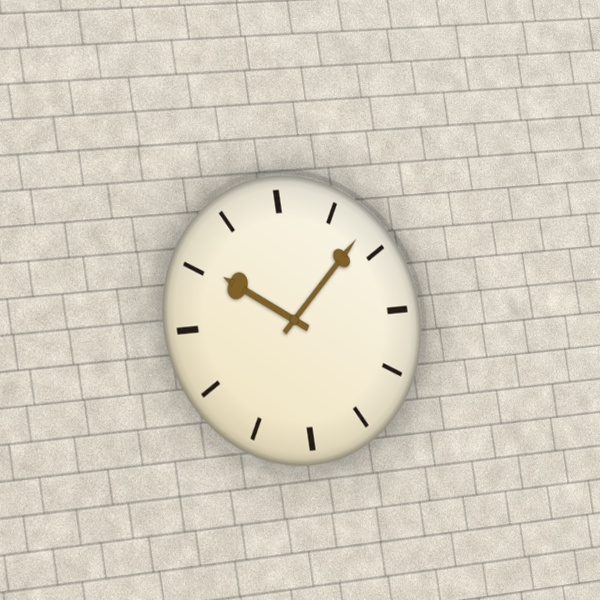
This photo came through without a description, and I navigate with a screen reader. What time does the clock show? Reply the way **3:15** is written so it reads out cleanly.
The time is **10:08**
